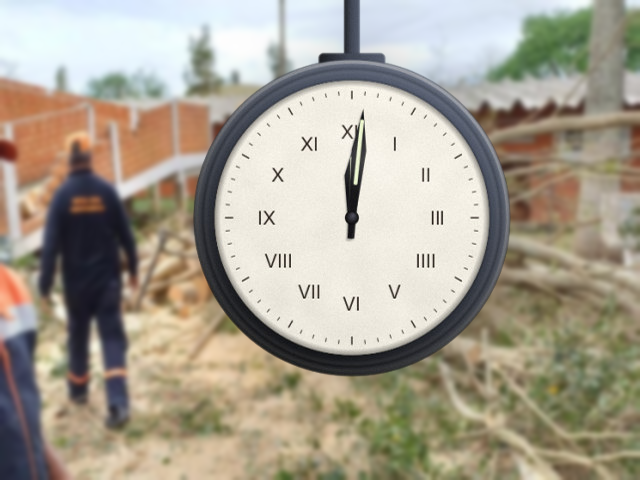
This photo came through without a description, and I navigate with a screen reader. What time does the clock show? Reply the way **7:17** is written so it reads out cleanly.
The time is **12:01**
